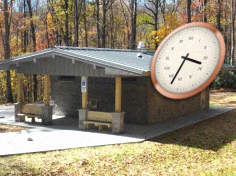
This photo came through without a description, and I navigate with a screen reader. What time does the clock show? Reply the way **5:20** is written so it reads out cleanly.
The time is **3:33**
